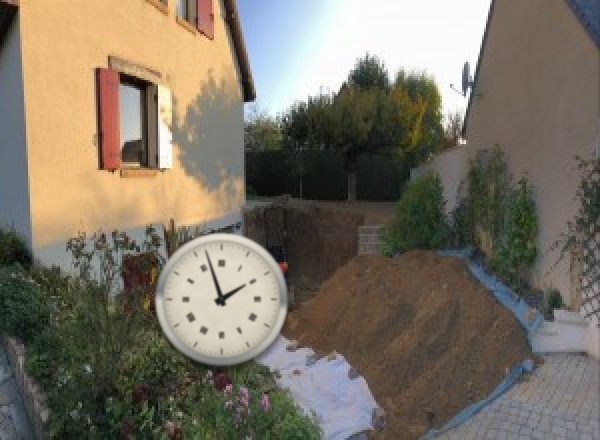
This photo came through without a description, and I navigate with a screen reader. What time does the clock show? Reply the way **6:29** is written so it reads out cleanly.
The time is **1:57**
